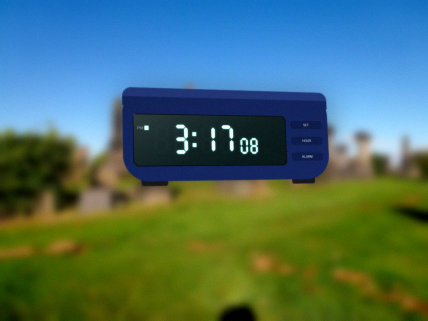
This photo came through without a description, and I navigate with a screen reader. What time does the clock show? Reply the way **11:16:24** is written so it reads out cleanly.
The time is **3:17:08**
